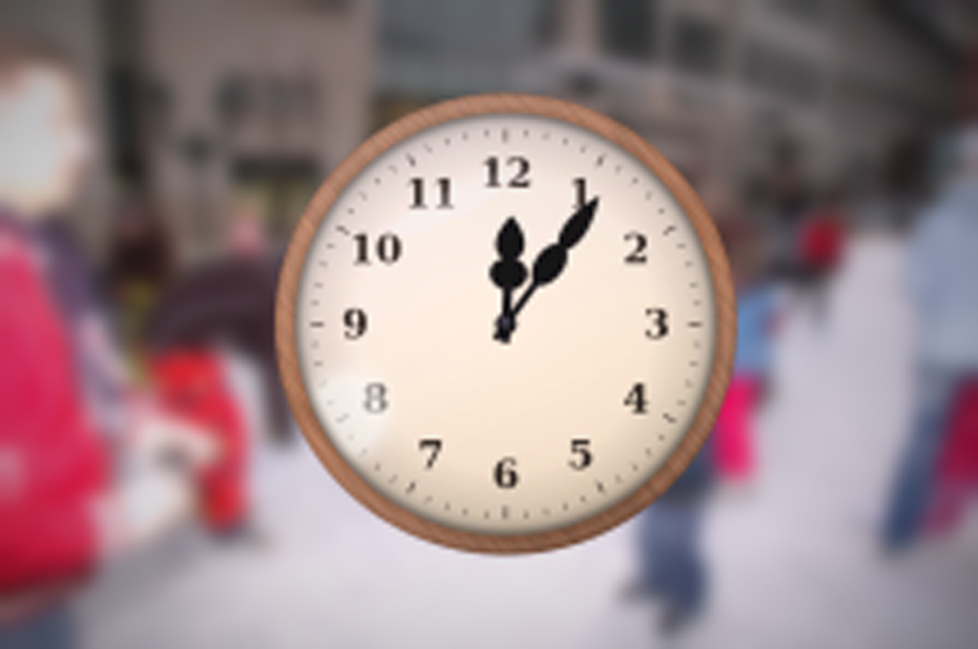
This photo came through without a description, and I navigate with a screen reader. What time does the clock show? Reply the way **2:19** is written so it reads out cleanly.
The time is **12:06**
